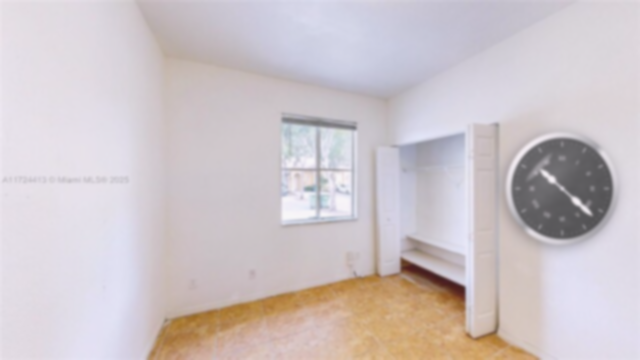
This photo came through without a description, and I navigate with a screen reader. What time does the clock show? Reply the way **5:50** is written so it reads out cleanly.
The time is **10:22**
